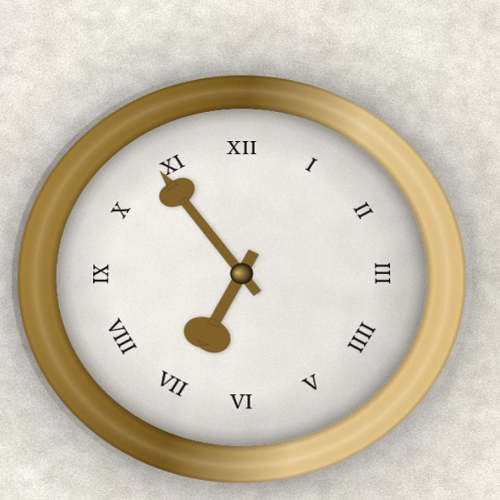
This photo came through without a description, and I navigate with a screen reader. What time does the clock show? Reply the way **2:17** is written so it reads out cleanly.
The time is **6:54**
